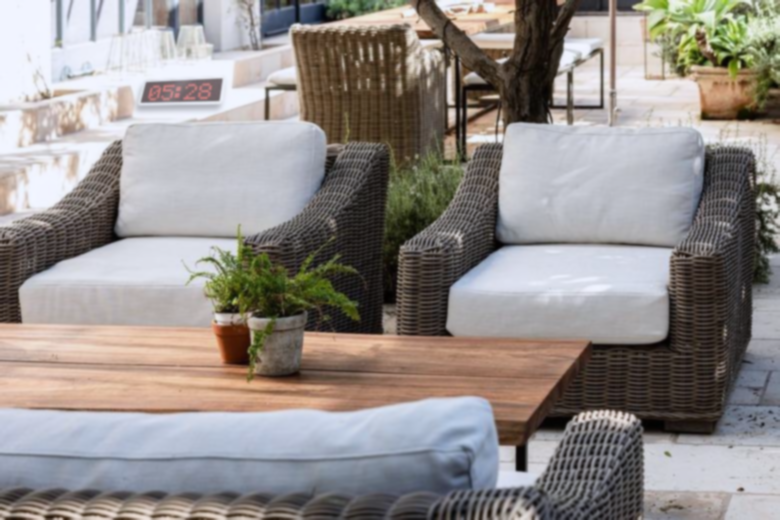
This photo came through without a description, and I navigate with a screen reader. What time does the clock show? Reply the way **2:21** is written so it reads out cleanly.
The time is **5:28**
